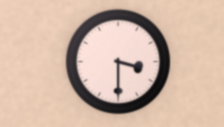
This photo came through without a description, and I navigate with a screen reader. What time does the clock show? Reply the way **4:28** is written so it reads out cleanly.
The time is **3:30**
